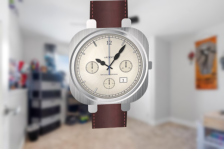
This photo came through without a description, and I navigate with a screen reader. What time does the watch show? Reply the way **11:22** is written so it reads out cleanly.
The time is **10:06**
